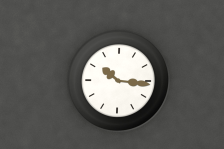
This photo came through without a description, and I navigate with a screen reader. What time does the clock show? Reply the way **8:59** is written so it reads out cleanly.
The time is **10:16**
